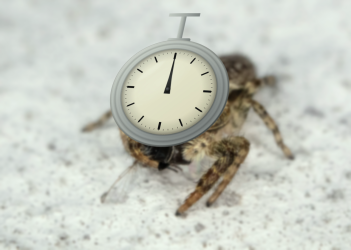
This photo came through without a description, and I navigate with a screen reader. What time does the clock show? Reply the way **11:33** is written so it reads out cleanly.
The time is **12:00**
